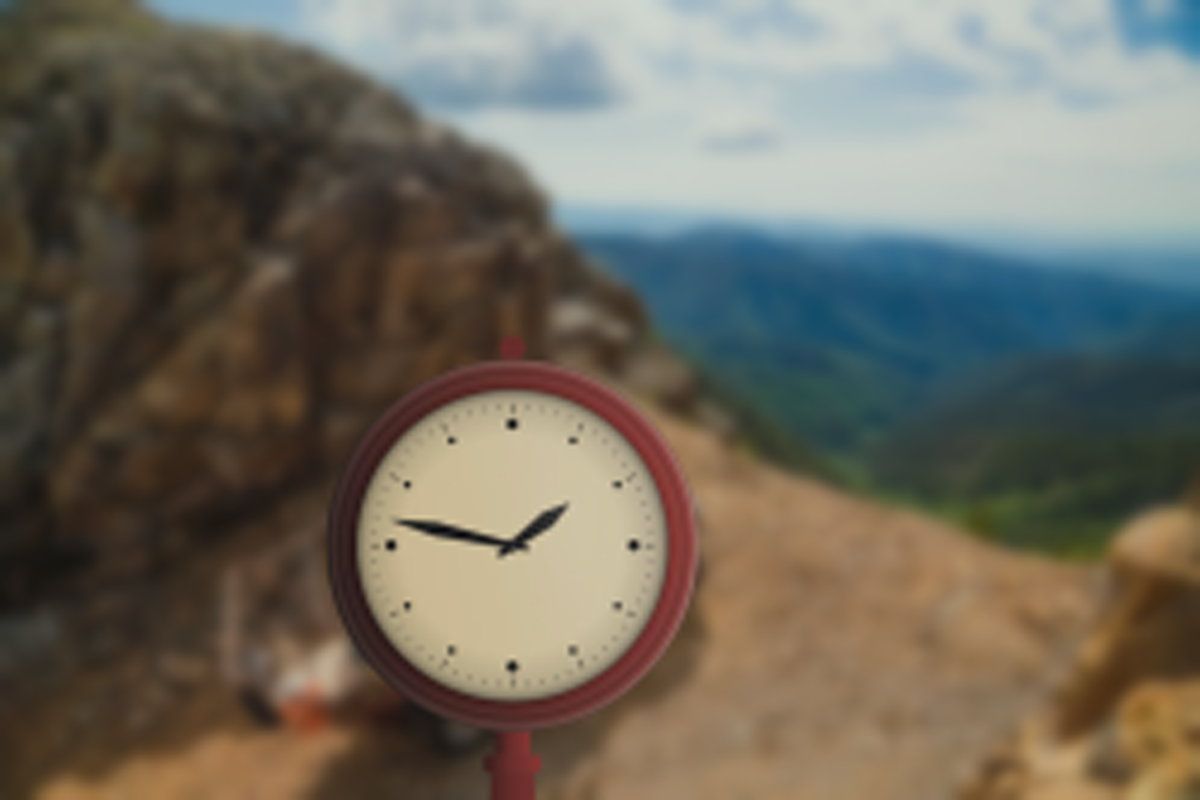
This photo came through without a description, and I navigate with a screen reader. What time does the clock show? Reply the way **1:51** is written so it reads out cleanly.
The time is **1:47**
